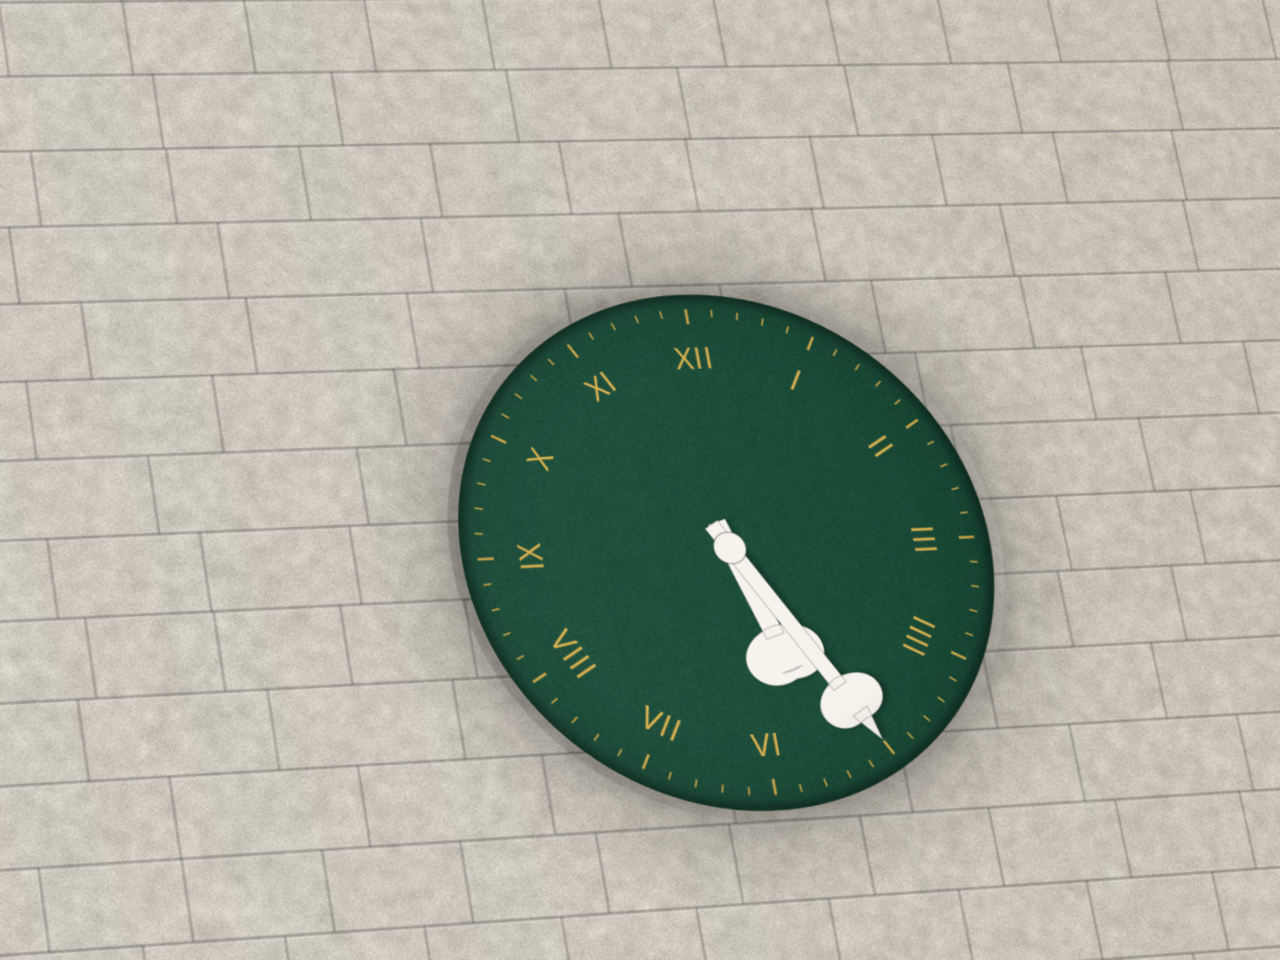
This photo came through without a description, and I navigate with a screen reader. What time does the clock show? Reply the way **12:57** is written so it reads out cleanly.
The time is **5:25**
